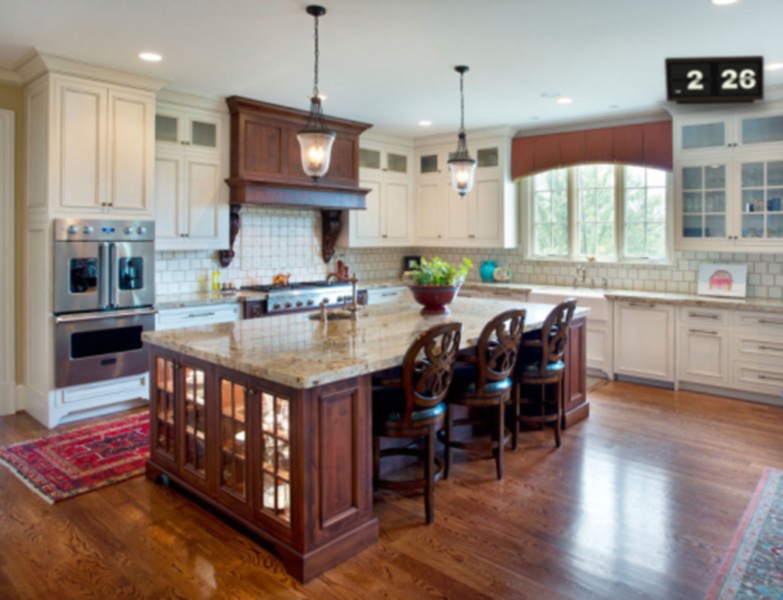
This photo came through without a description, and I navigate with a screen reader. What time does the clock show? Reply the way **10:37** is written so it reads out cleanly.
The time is **2:26**
